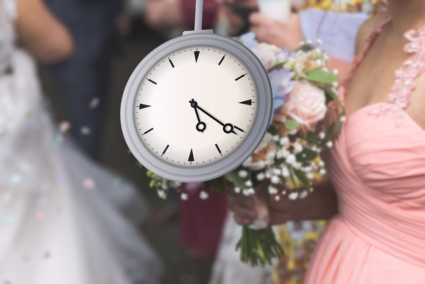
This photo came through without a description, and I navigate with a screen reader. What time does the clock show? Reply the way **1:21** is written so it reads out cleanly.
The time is **5:21**
